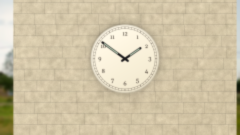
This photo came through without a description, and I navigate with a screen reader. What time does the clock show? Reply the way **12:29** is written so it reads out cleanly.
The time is **1:51**
